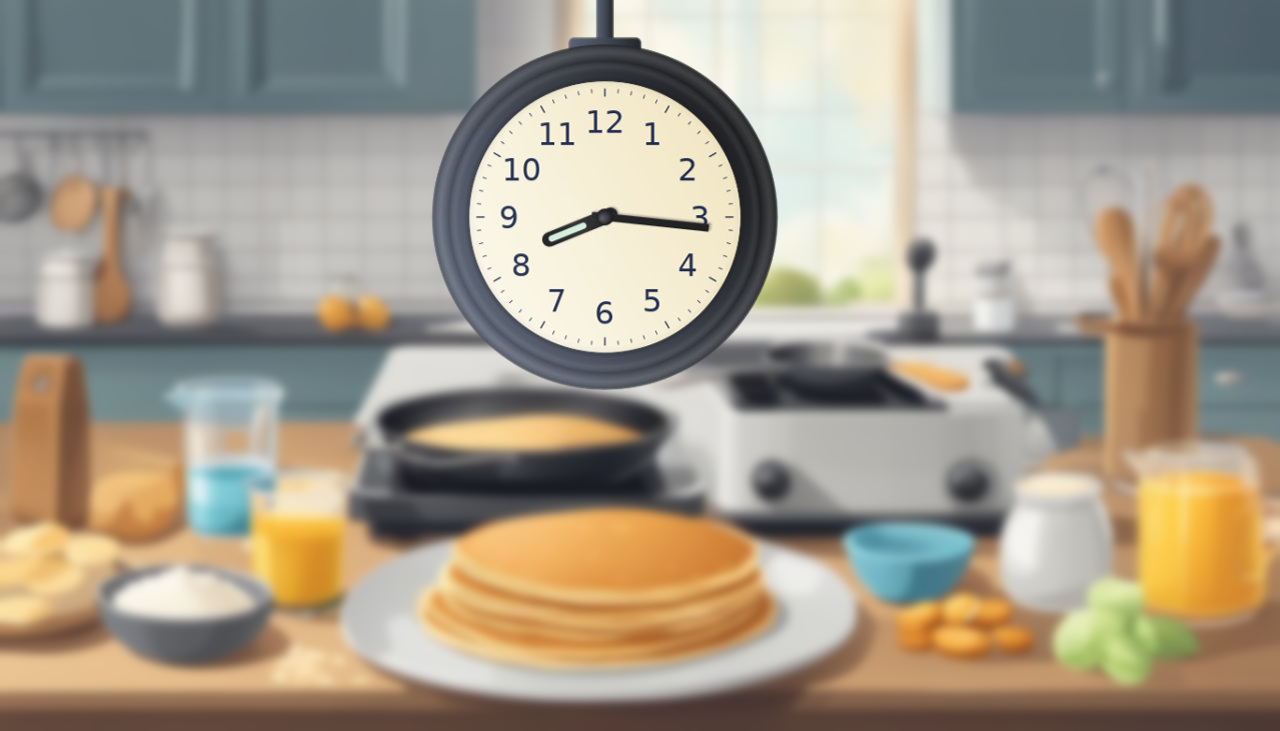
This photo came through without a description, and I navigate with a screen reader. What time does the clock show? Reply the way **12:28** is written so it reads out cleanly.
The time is **8:16**
